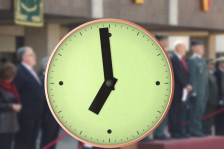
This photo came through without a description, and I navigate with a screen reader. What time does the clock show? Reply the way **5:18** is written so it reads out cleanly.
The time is **6:59**
